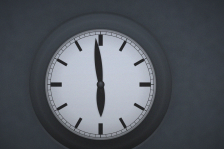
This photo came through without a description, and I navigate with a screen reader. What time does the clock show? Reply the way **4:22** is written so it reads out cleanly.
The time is **5:59**
